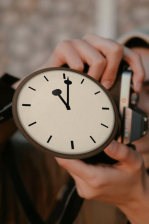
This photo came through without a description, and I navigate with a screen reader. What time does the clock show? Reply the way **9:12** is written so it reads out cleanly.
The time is **11:01**
